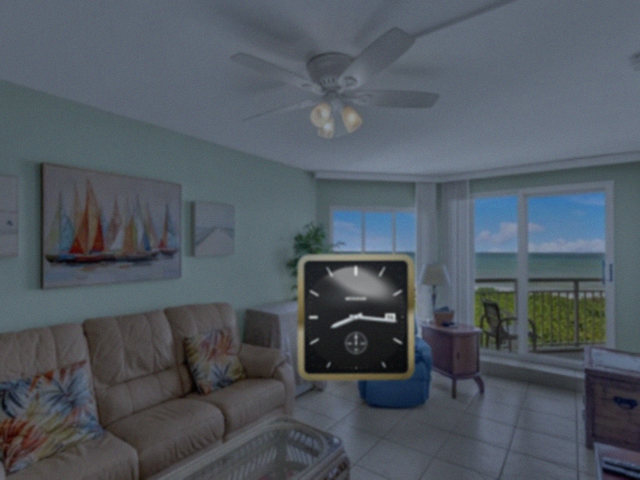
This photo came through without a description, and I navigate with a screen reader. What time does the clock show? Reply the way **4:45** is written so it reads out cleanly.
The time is **8:16**
